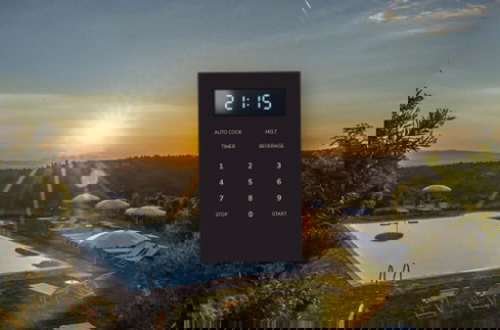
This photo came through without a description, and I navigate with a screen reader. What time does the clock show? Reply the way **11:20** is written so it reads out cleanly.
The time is **21:15**
